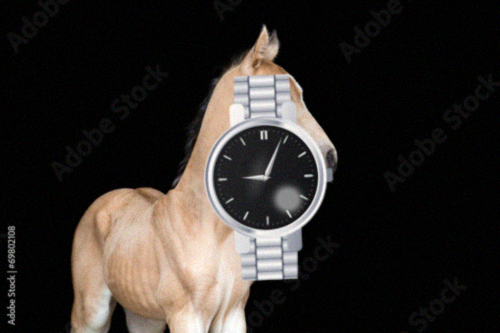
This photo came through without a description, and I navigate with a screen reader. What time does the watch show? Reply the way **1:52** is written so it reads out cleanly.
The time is **9:04**
